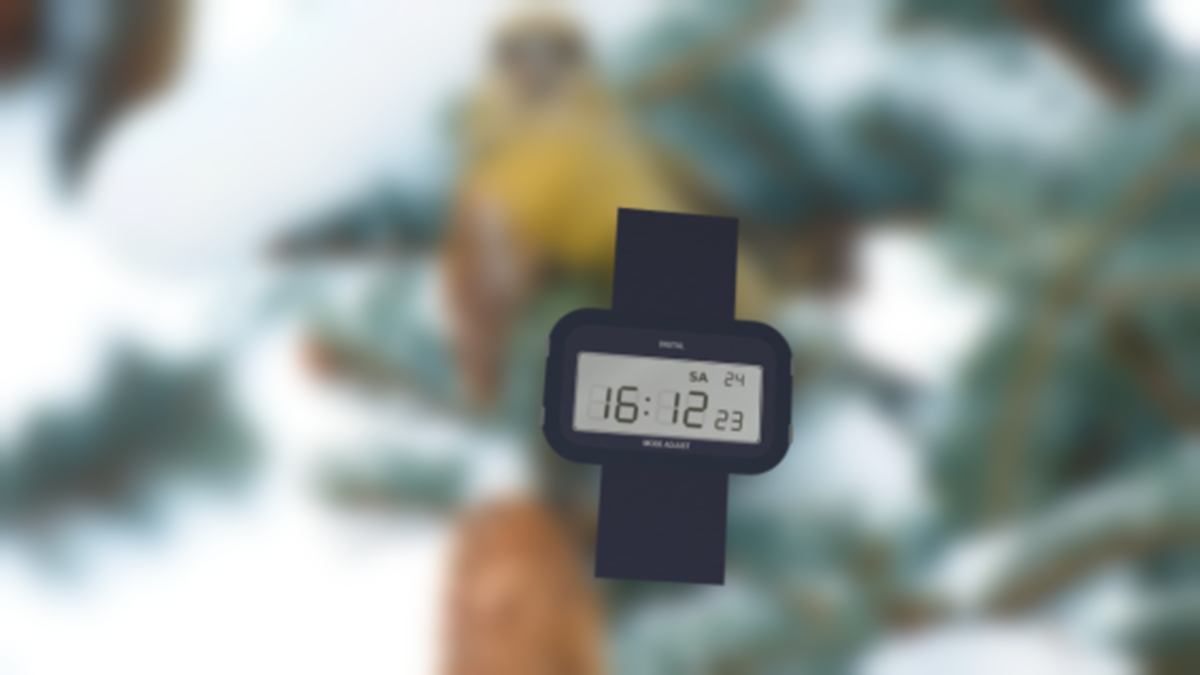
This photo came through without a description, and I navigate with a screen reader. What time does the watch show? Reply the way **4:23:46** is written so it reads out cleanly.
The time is **16:12:23**
